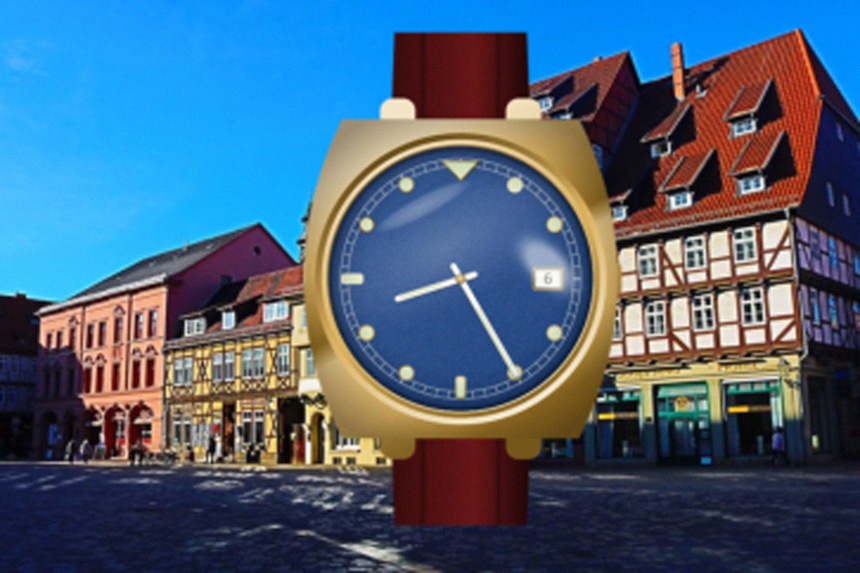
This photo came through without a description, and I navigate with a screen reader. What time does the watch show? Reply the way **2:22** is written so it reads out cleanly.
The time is **8:25**
